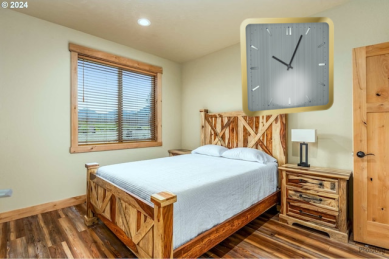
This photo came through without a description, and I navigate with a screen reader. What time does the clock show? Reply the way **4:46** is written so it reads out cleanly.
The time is **10:04**
